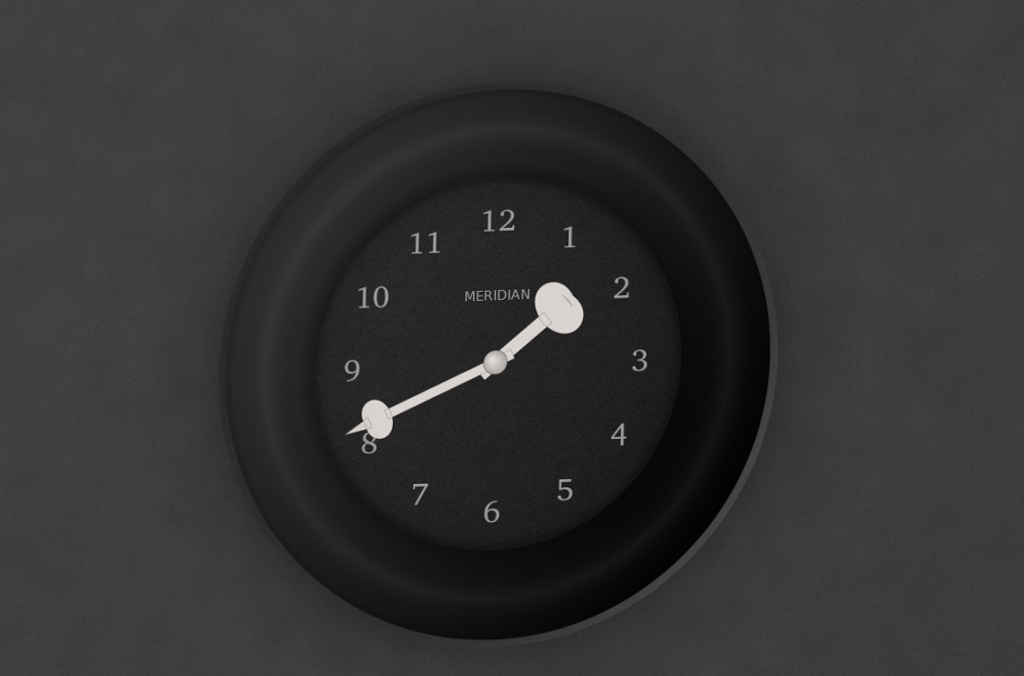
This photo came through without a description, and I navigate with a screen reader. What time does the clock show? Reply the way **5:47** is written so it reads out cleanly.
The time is **1:41**
